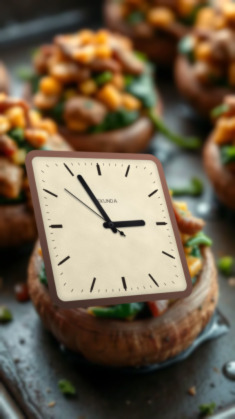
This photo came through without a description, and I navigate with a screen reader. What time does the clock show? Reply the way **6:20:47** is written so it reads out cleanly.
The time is **2:55:52**
